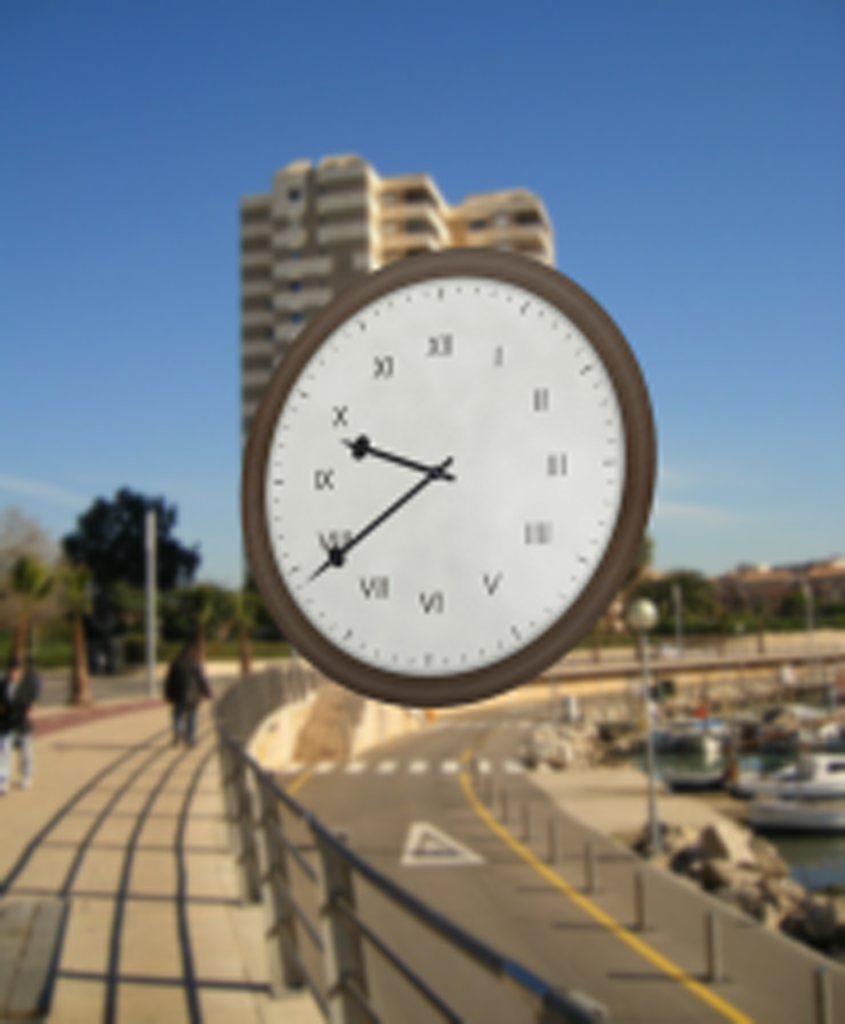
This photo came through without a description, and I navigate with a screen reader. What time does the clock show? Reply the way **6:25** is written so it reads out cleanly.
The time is **9:39**
